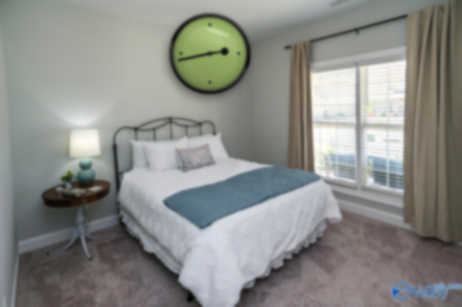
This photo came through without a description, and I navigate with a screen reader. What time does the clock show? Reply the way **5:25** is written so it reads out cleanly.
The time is **2:43**
